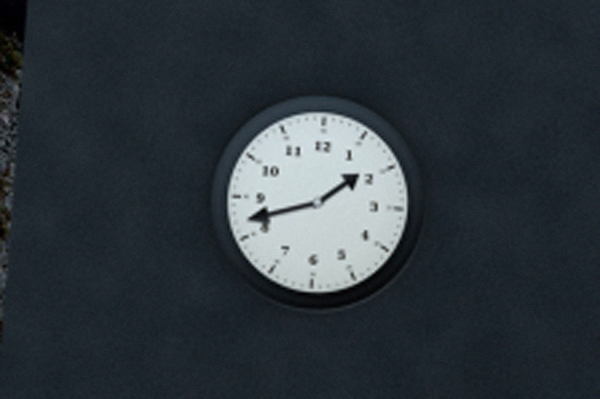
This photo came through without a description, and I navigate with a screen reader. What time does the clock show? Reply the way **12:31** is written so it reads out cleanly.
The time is **1:42**
